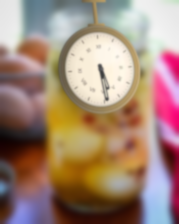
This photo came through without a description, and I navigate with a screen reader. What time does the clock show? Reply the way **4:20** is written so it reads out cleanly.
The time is **5:29**
